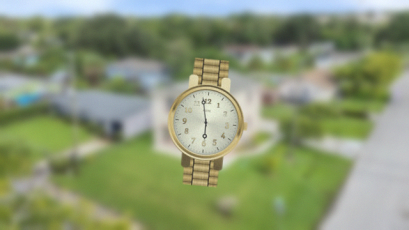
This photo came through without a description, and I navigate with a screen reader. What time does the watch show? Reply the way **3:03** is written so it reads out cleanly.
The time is **5:58**
